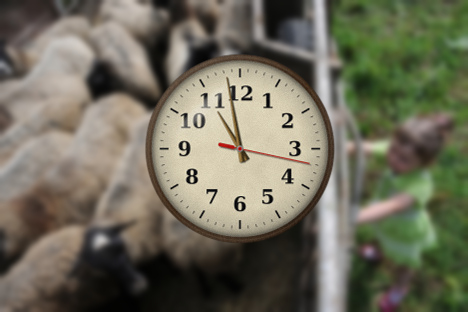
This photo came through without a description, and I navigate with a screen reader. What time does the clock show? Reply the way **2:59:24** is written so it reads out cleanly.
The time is **10:58:17**
